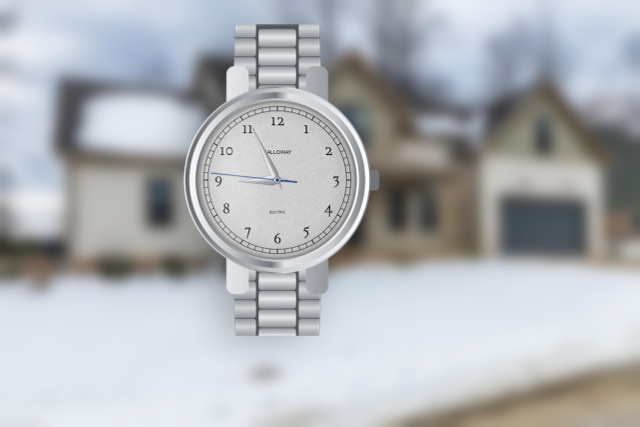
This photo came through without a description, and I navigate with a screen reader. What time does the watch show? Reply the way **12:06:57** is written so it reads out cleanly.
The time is **8:55:46**
